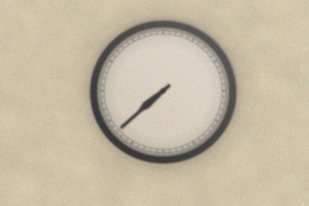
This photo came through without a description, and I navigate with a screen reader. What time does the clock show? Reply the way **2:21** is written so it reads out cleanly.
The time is **7:38**
